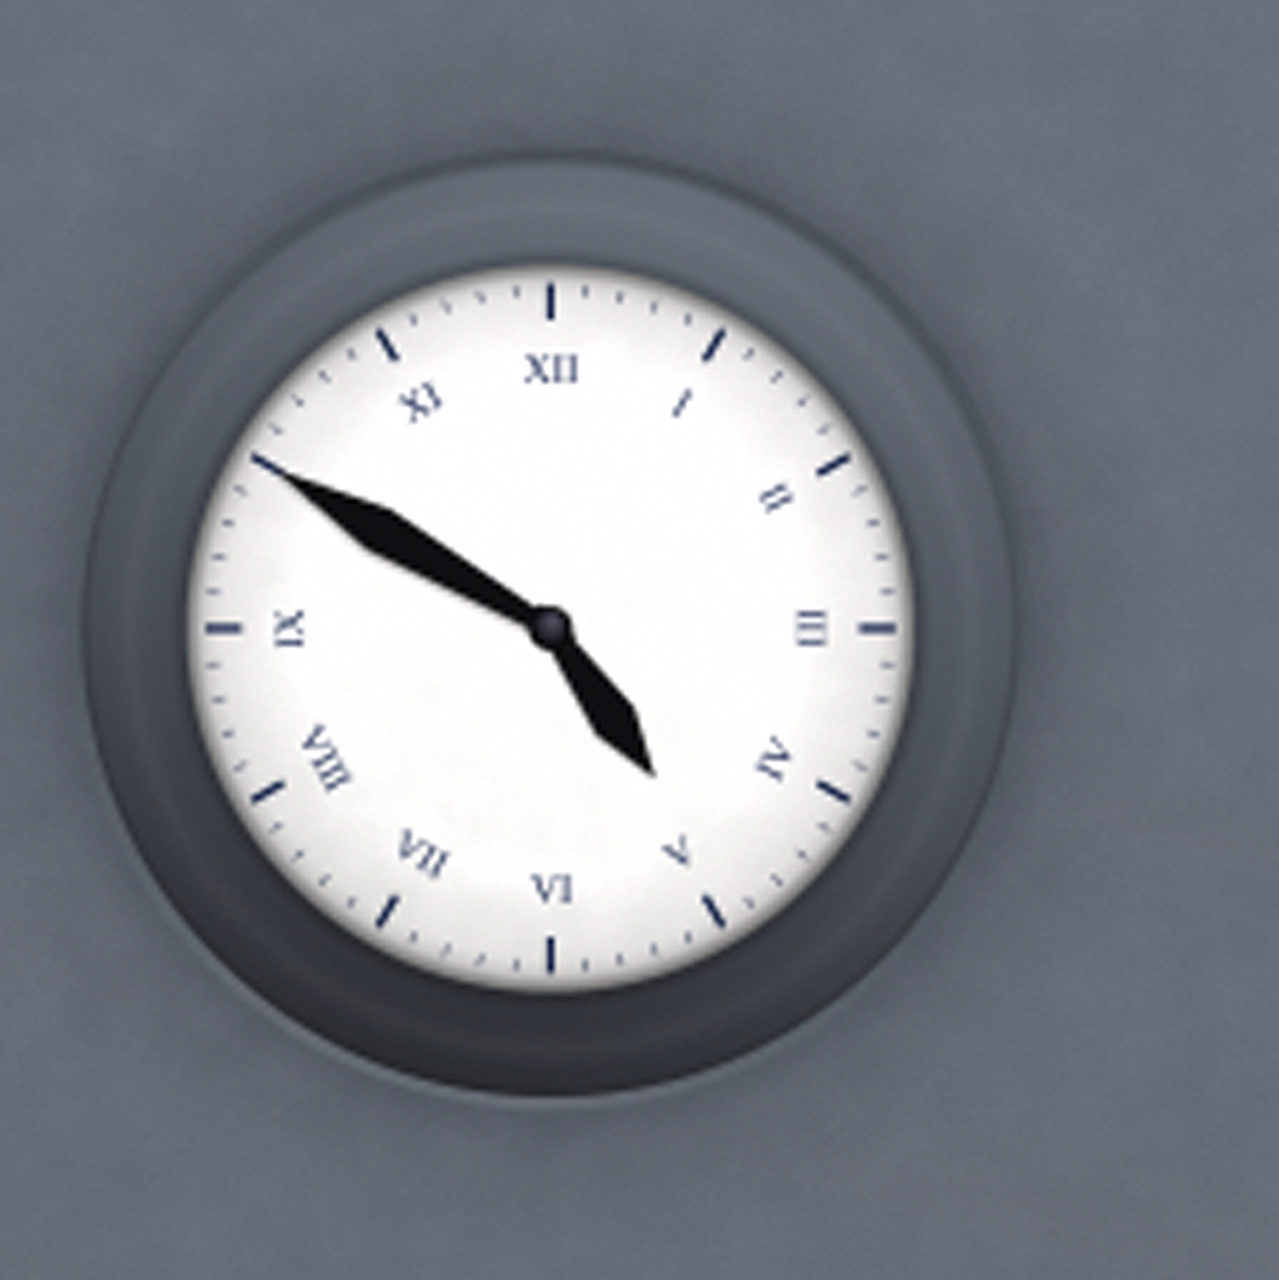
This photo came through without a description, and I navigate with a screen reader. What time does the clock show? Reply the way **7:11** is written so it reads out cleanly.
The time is **4:50**
